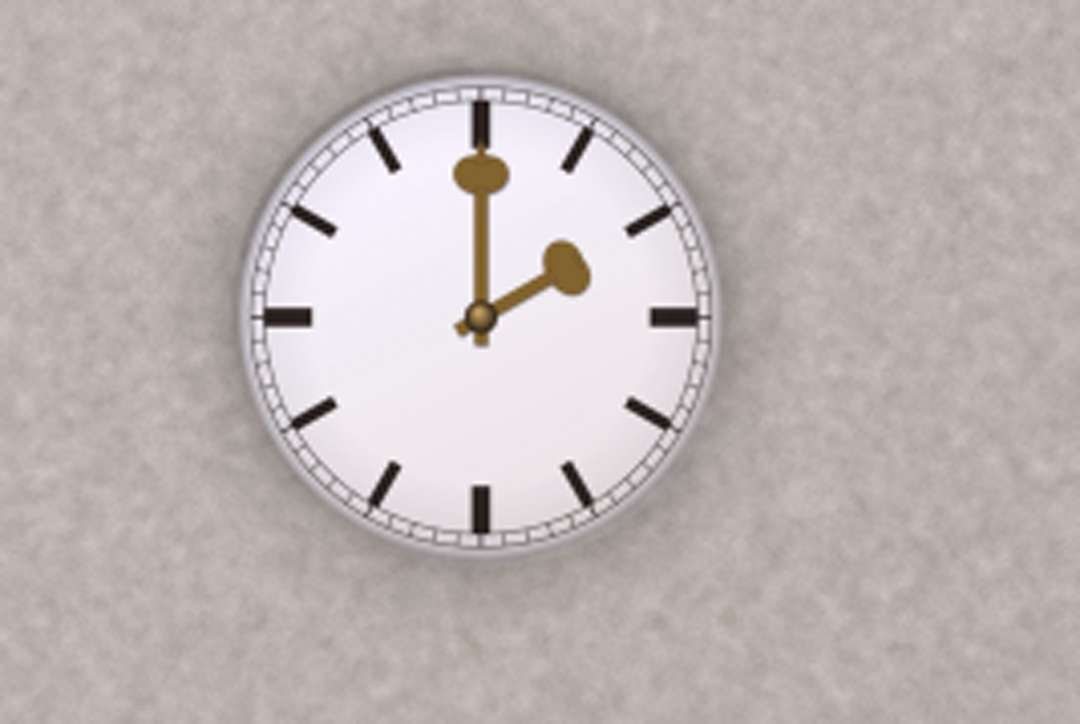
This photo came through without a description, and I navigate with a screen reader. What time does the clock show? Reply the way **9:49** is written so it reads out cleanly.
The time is **2:00**
